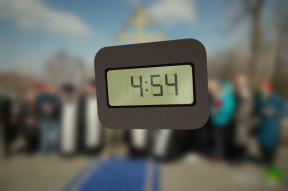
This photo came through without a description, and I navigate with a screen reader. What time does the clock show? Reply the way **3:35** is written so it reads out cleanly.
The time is **4:54**
